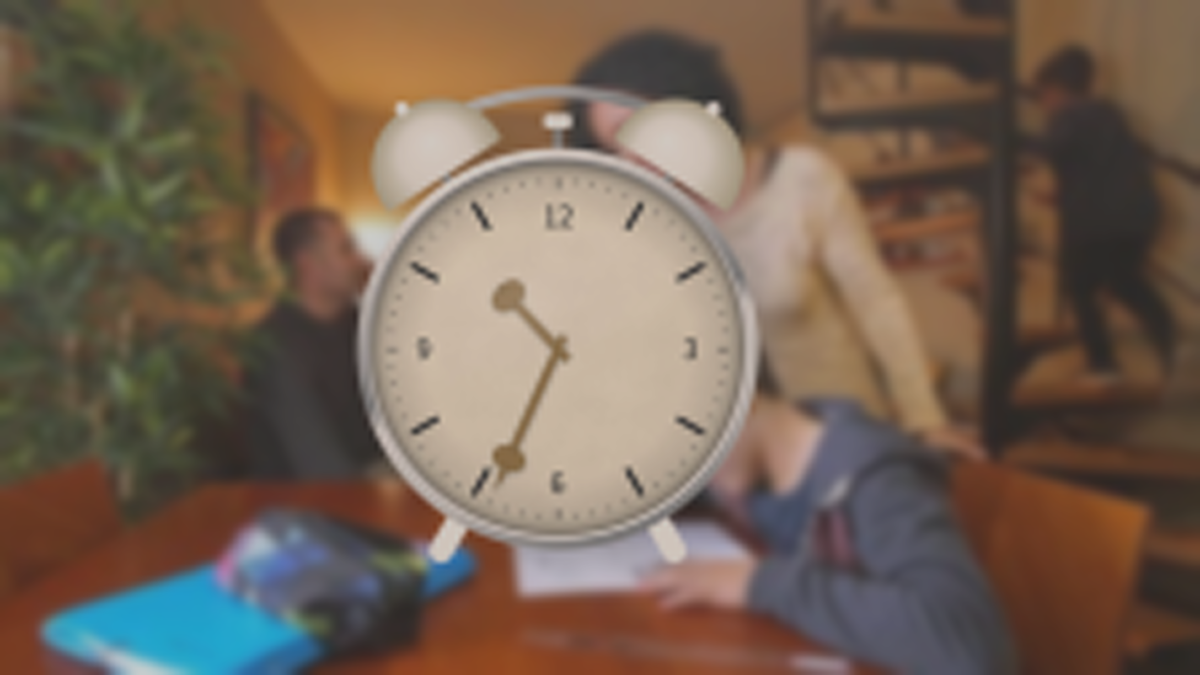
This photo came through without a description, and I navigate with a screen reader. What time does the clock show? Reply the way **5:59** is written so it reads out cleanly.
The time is **10:34**
